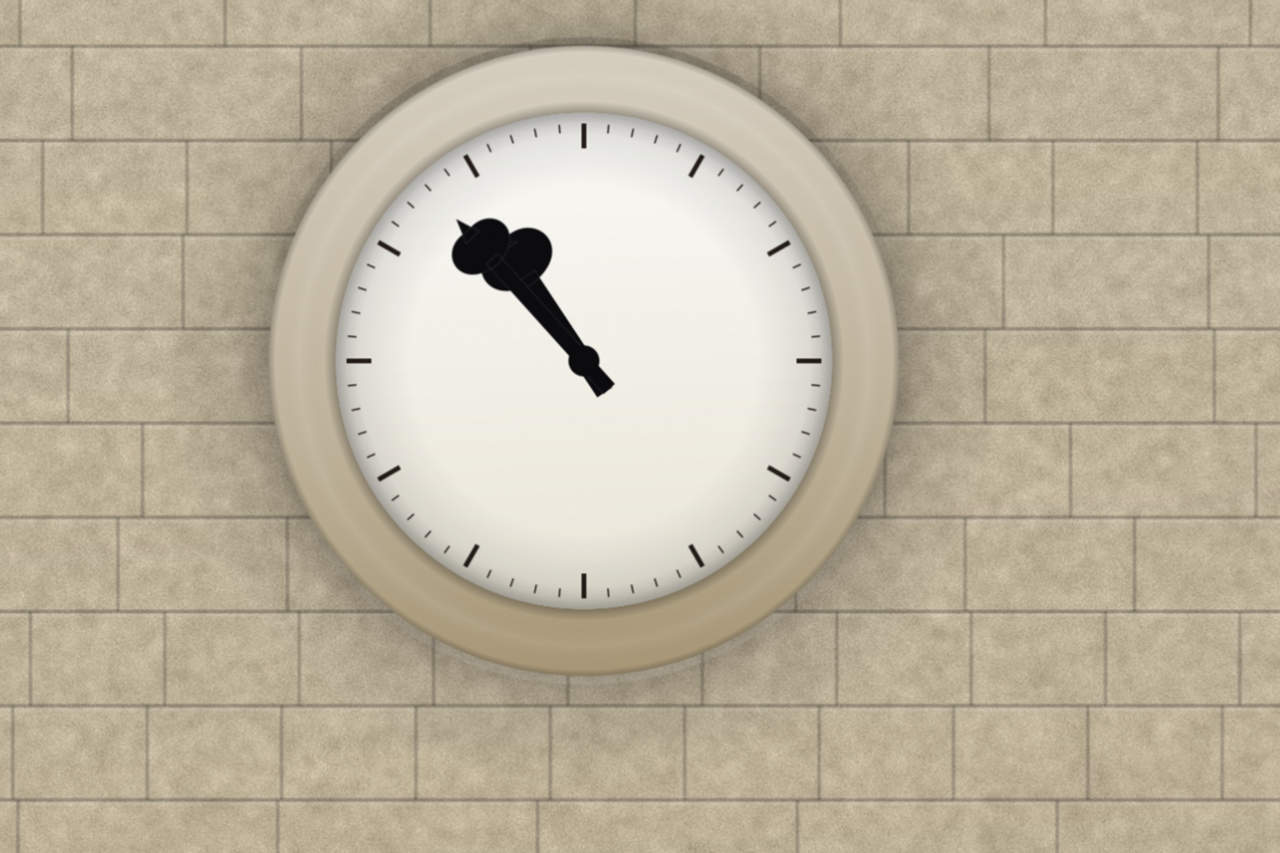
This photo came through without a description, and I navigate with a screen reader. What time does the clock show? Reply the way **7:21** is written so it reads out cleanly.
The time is **10:53**
